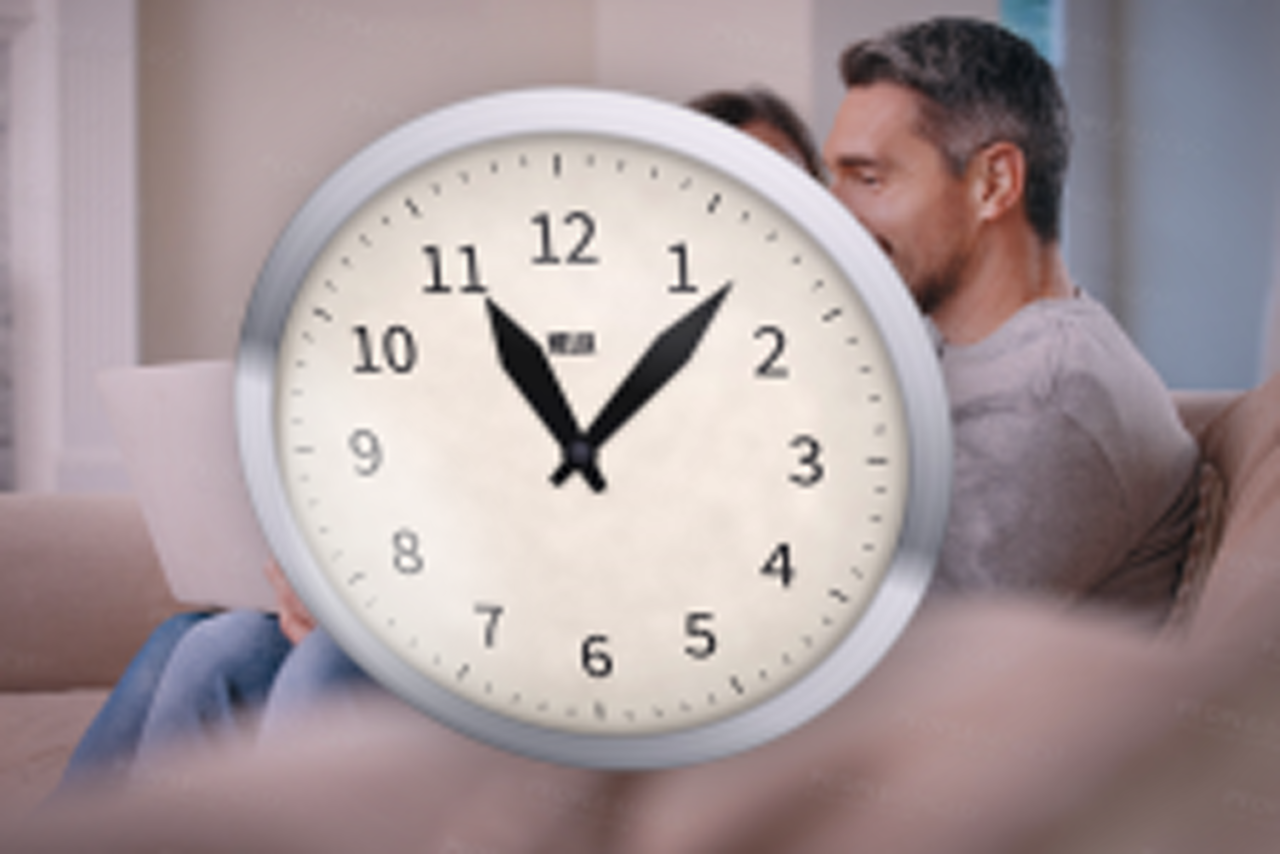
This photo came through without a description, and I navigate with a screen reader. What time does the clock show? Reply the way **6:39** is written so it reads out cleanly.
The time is **11:07**
